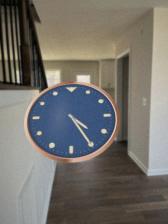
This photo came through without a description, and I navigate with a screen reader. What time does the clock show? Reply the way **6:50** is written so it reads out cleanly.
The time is **4:25**
